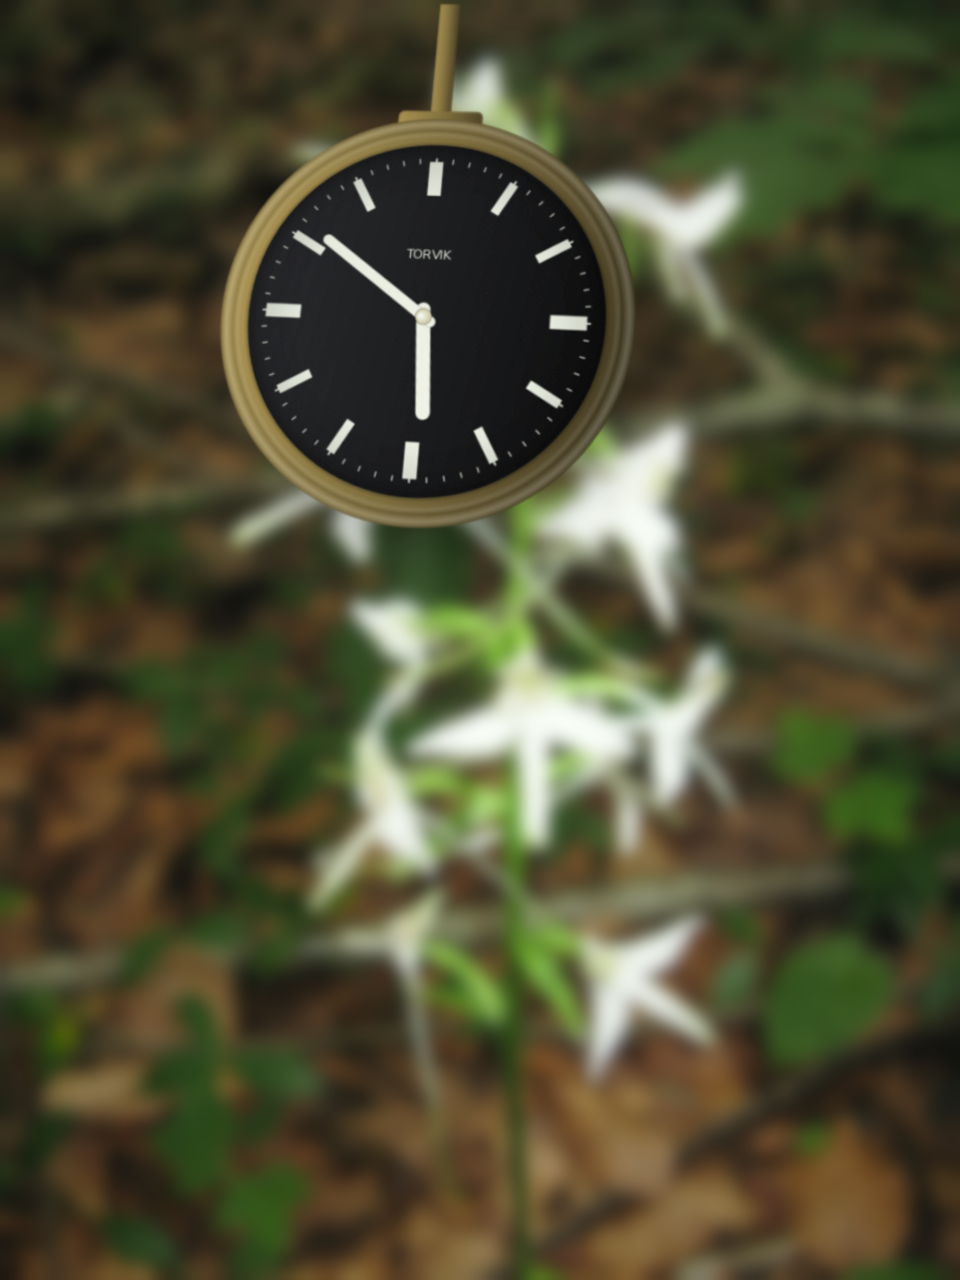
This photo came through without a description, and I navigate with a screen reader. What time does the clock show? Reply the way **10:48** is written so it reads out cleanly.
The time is **5:51**
